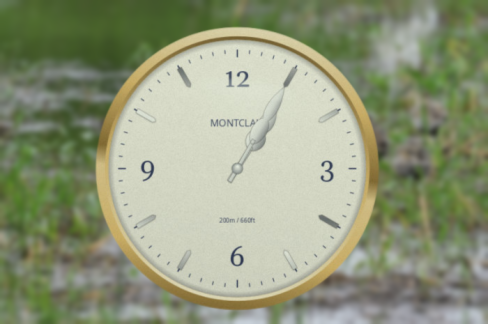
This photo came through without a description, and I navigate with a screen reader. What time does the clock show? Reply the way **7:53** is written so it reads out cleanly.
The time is **1:05**
